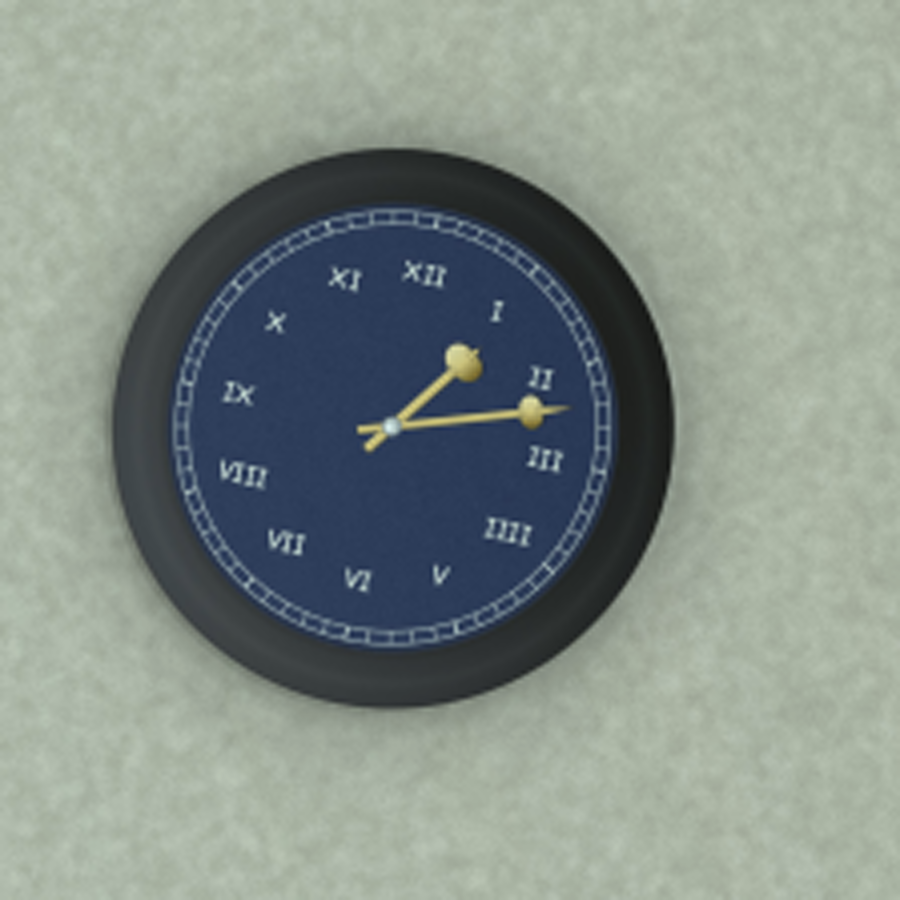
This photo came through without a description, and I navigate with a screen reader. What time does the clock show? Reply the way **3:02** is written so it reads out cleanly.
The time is **1:12**
